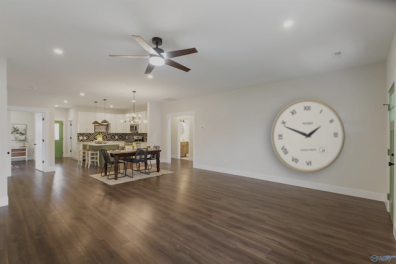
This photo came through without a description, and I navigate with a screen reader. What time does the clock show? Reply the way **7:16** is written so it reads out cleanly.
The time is **1:49**
